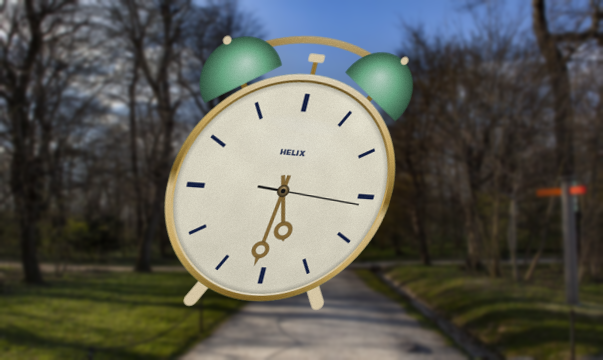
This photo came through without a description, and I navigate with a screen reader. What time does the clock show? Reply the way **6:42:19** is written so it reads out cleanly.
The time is **5:31:16**
